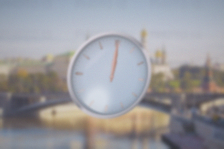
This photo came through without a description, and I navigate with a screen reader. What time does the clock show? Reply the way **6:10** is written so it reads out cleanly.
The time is **12:00**
